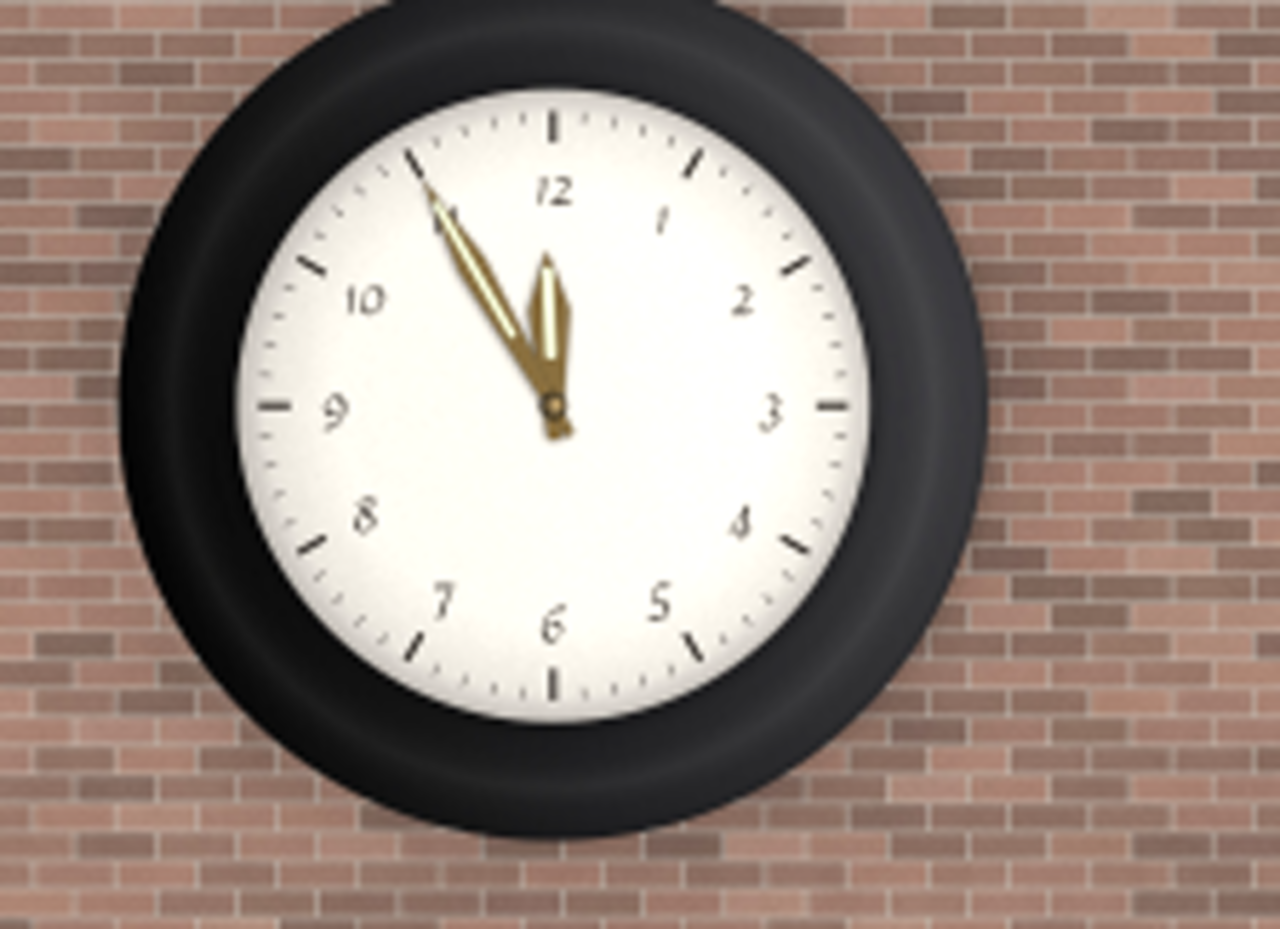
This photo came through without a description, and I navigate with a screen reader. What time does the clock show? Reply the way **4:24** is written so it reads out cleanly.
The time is **11:55**
